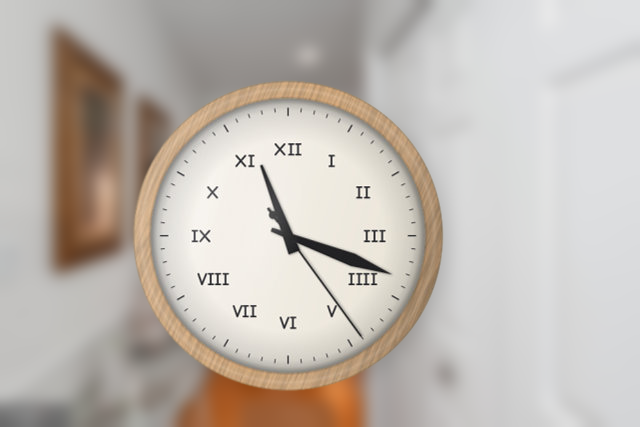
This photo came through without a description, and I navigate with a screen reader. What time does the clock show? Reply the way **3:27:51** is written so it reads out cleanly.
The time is **11:18:24**
